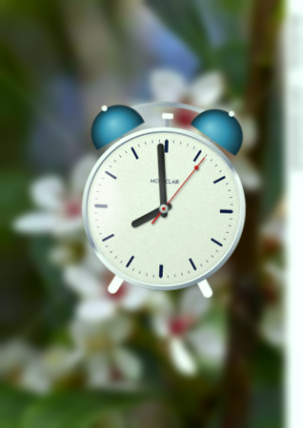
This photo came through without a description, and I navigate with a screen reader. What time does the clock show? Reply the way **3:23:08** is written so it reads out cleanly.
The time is **7:59:06**
